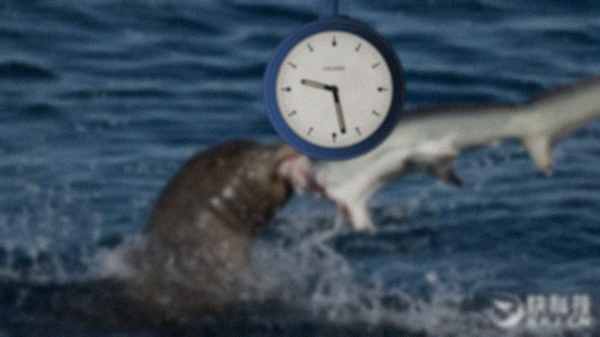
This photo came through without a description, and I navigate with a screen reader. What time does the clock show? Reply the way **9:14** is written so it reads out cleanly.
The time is **9:28**
